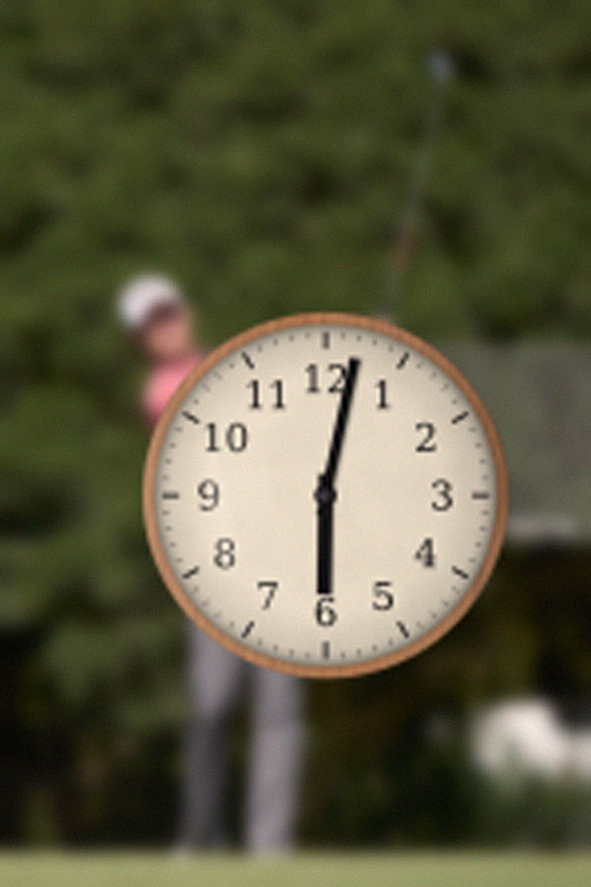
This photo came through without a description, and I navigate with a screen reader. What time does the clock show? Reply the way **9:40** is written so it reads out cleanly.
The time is **6:02**
